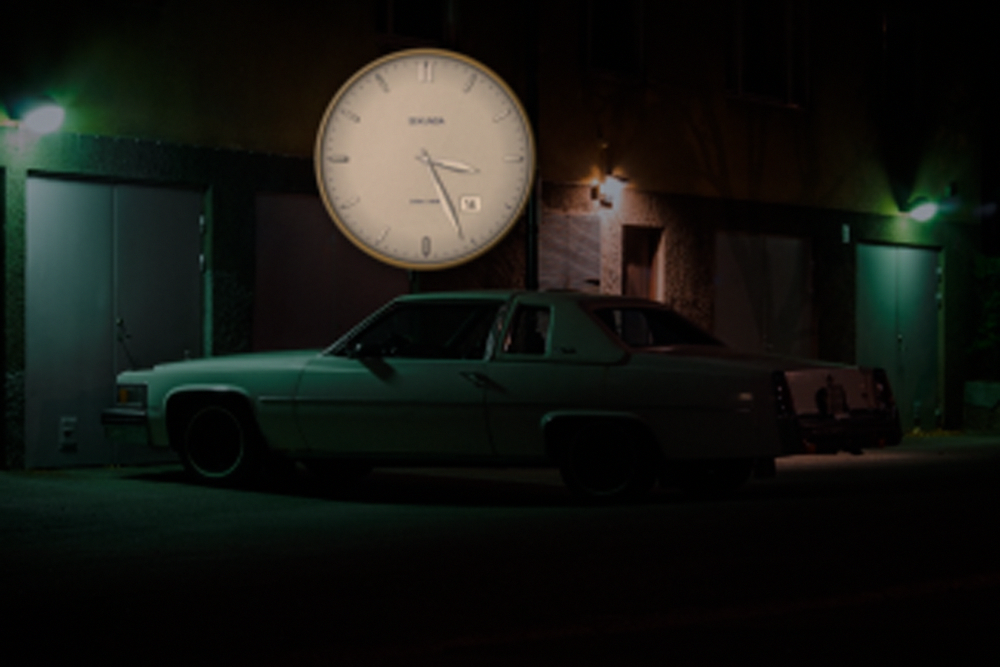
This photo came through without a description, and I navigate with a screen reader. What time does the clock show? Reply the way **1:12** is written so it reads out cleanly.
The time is **3:26**
